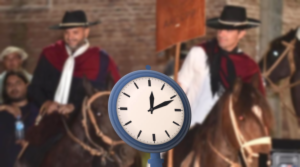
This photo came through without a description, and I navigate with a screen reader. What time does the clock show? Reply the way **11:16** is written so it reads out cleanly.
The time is **12:11**
